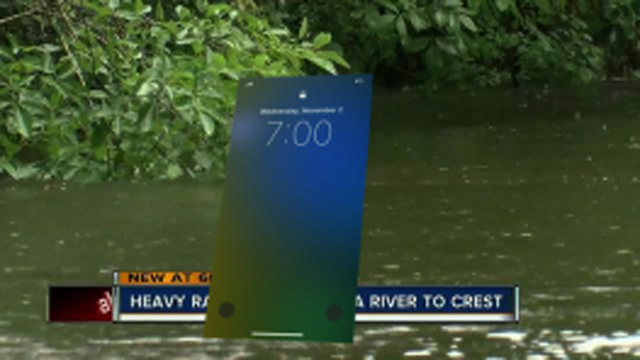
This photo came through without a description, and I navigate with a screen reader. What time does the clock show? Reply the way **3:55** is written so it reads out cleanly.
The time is **7:00**
